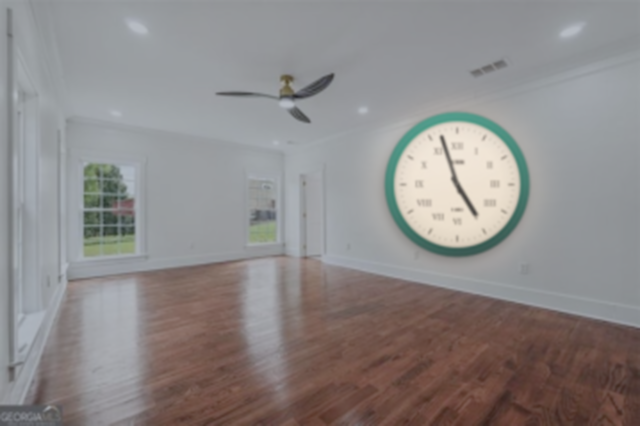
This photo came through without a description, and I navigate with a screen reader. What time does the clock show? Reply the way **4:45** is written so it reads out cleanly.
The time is **4:57**
